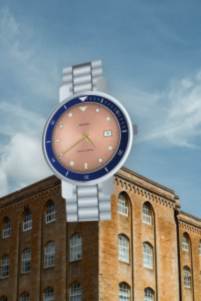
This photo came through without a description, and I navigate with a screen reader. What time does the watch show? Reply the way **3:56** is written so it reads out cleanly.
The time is **4:40**
